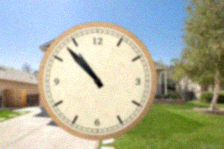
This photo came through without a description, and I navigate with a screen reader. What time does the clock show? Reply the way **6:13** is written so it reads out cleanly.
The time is **10:53**
